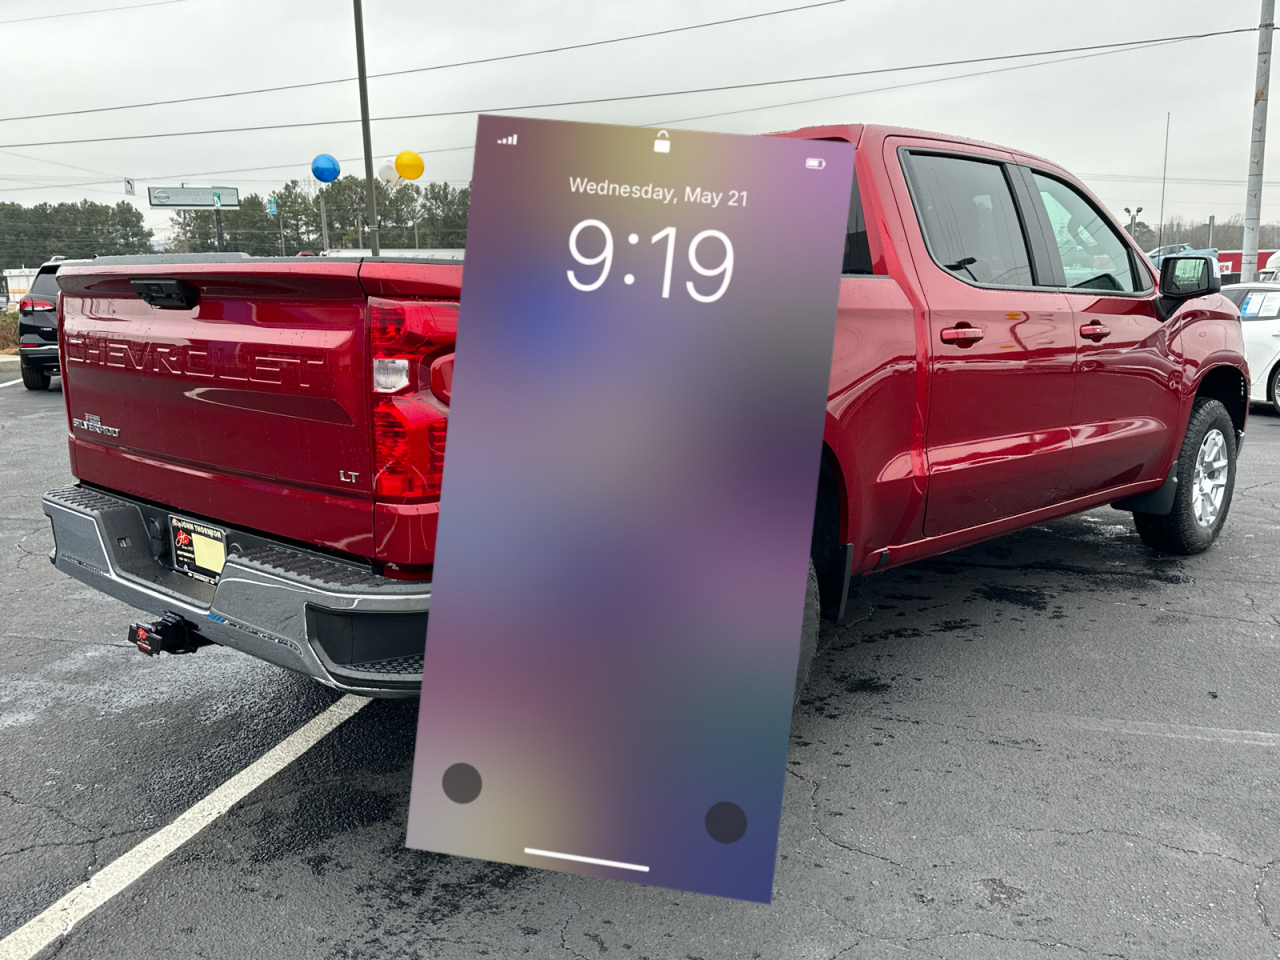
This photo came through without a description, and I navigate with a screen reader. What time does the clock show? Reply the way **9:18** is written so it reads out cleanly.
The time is **9:19**
